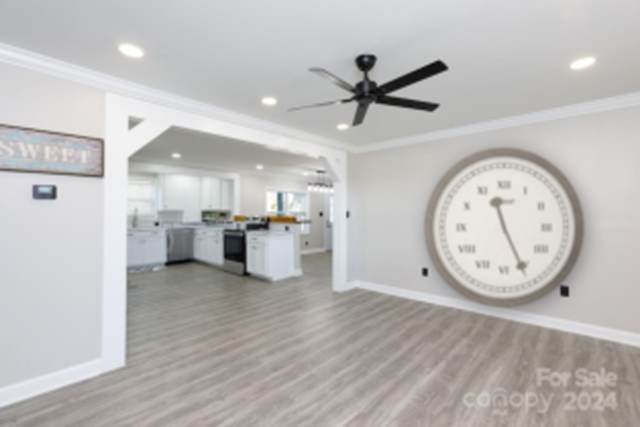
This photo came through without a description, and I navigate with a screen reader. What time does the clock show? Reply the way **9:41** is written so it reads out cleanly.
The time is **11:26**
